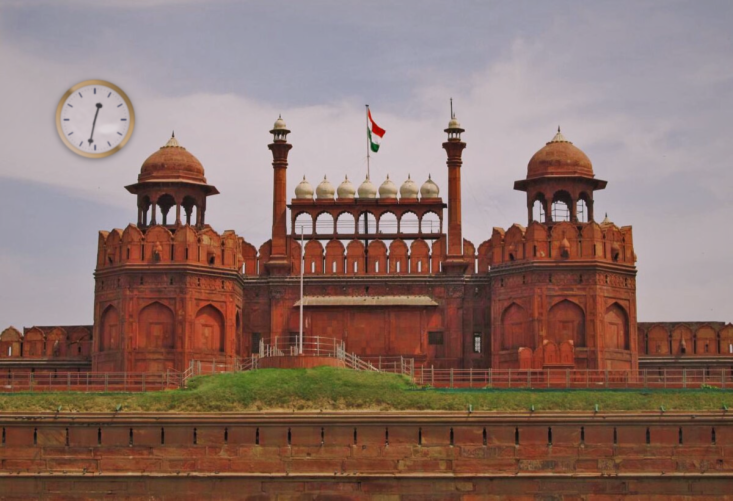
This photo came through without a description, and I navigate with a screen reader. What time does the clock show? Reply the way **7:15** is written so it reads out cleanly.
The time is **12:32**
